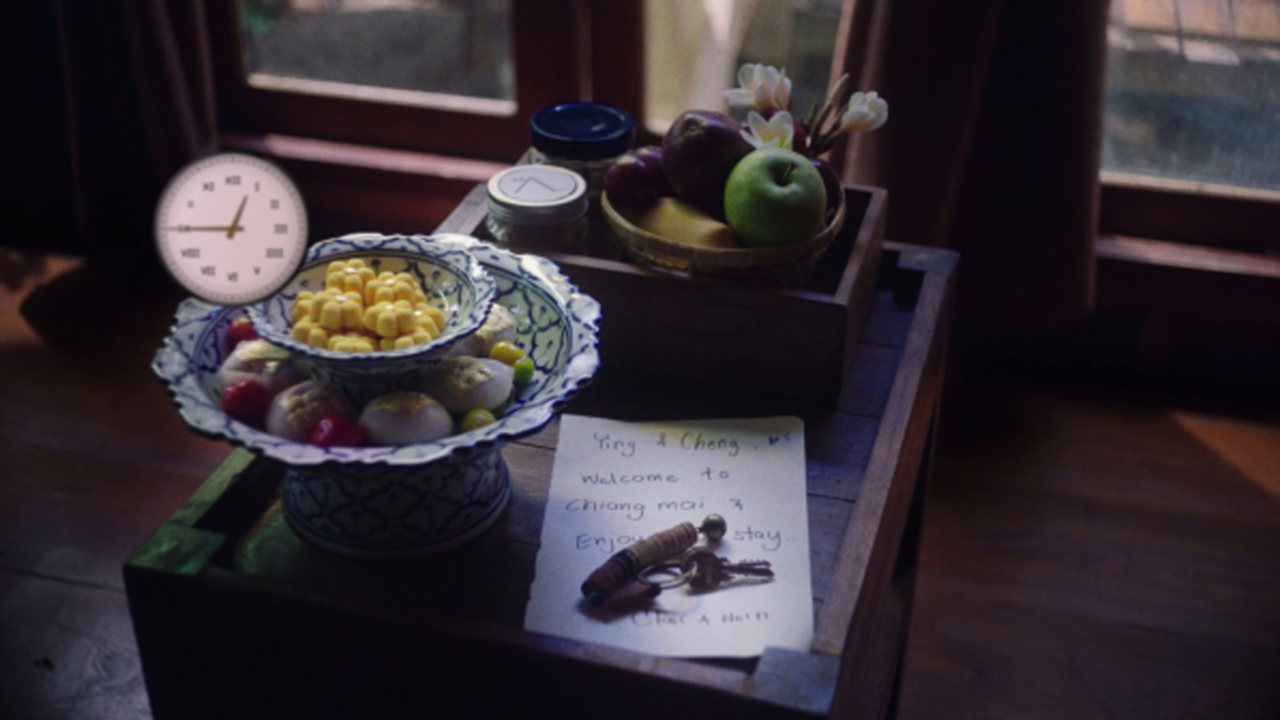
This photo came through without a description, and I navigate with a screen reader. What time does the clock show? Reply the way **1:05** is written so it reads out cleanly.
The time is **12:45**
